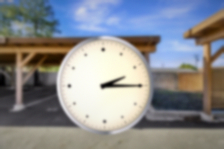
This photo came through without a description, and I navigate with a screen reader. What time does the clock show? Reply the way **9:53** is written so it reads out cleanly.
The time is **2:15**
